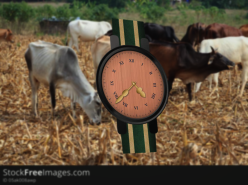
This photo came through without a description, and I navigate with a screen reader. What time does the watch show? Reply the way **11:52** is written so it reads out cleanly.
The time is **4:38**
